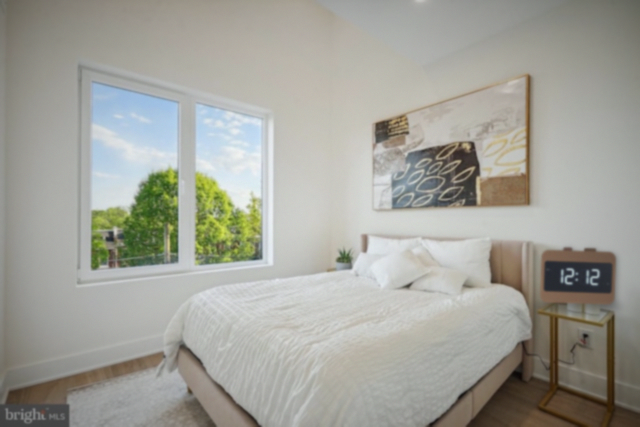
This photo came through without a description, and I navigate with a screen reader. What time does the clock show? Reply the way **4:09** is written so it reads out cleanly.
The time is **12:12**
